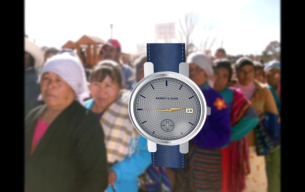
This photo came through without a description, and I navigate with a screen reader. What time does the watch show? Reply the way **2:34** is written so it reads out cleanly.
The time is **2:45**
